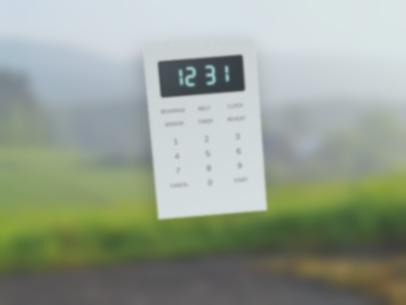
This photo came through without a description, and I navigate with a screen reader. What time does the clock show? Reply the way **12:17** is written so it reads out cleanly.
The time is **12:31**
